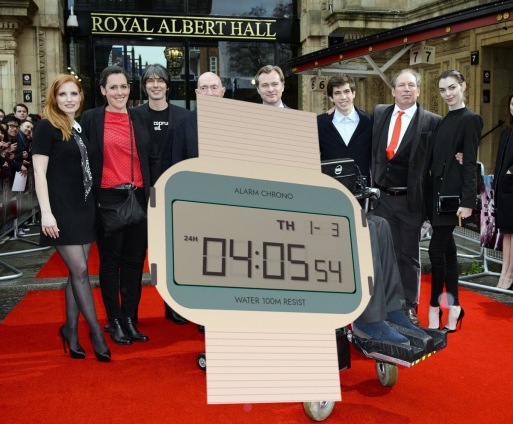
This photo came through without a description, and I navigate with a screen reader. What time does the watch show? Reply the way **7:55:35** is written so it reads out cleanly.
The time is **4:05:54**
